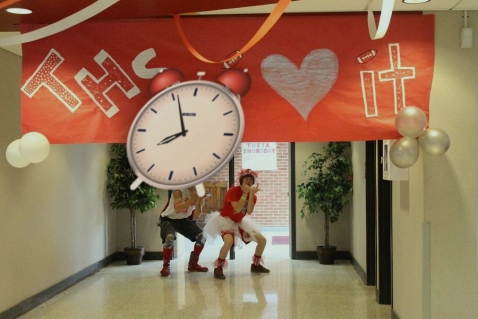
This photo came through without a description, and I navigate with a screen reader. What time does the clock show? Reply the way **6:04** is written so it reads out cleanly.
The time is **7:56**
